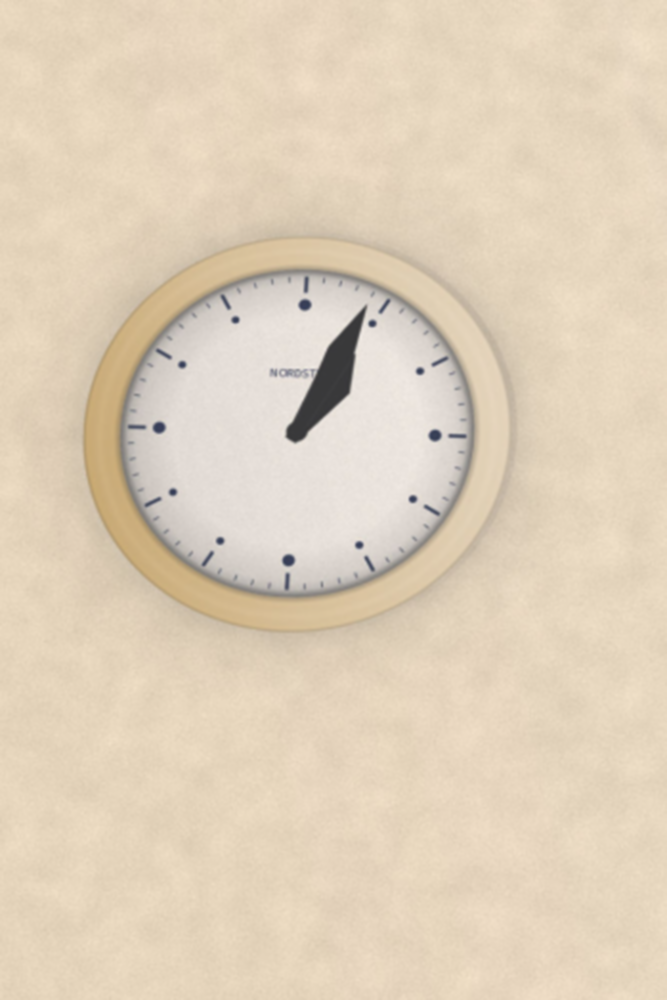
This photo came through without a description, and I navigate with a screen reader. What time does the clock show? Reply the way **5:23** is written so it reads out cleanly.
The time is **1:04**
